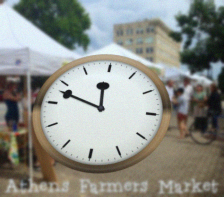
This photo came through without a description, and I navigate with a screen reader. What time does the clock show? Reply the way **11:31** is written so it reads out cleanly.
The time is **11:48**
